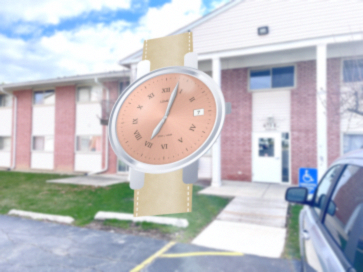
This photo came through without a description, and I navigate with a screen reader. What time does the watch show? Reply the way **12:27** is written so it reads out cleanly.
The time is **7:03**
